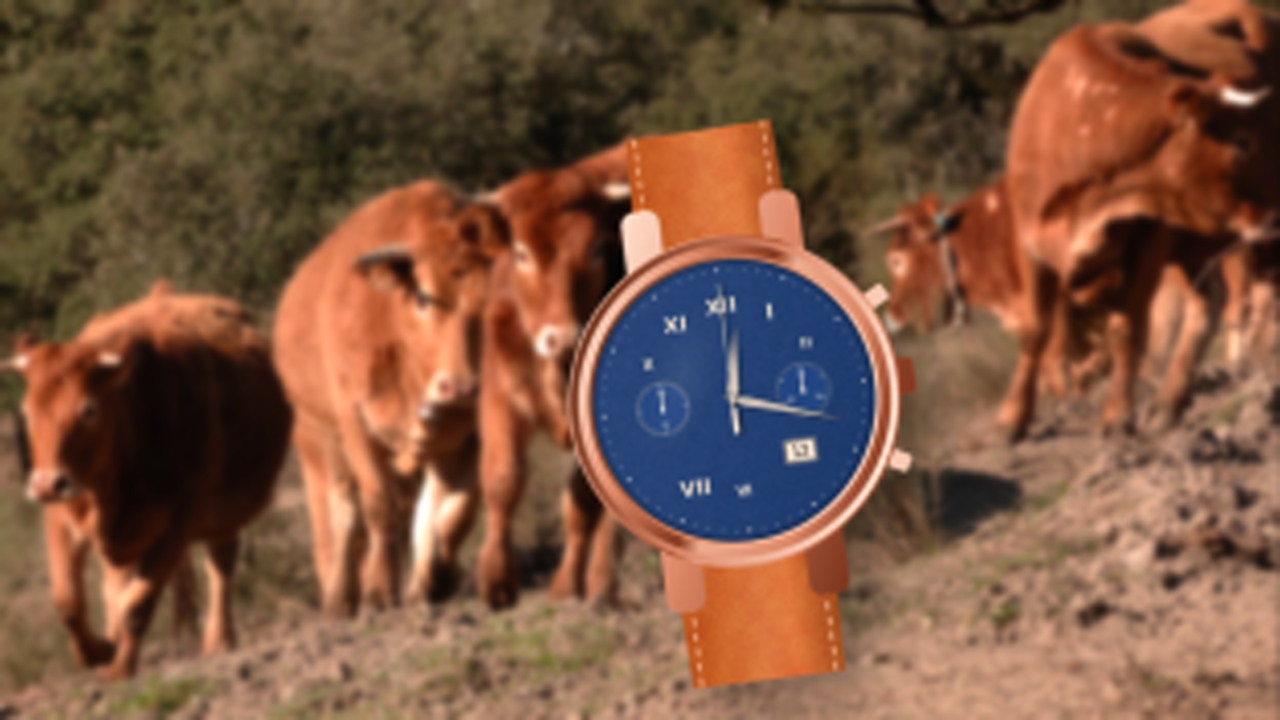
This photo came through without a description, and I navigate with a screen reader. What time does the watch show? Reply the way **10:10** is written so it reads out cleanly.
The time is **12:18**
